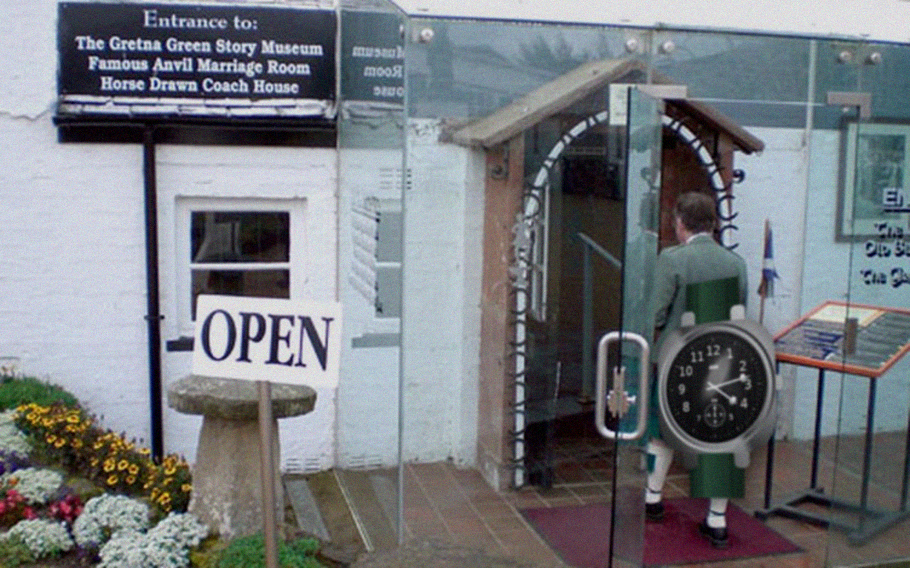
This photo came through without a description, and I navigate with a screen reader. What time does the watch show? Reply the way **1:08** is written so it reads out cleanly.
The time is **4:13**
